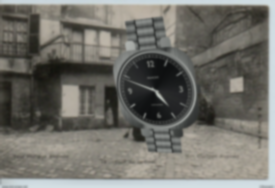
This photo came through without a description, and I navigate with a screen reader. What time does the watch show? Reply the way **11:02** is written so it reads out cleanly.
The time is **4:49**
